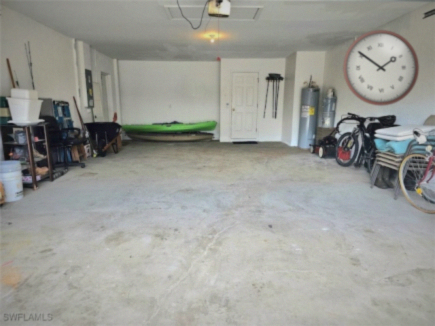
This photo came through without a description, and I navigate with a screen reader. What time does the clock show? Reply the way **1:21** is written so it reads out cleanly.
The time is **1:51**
